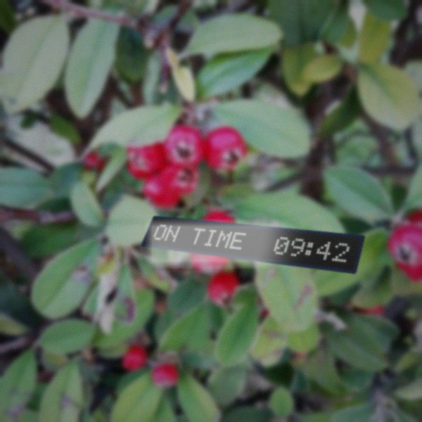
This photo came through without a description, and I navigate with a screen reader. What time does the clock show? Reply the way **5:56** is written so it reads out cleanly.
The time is **9:42**
